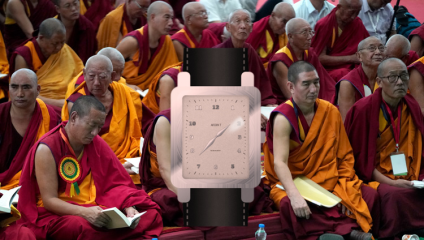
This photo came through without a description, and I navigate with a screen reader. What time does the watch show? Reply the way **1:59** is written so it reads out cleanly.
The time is **1:37**
